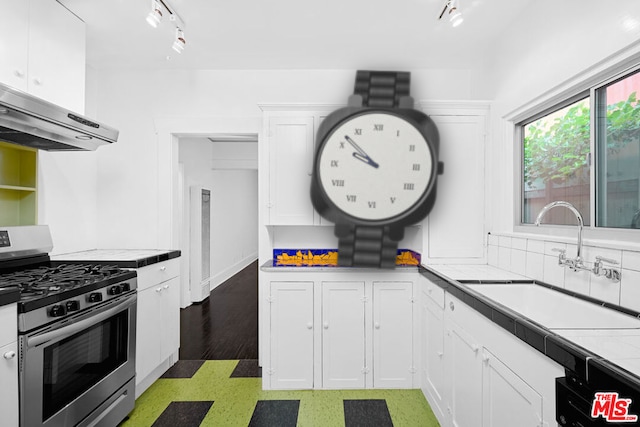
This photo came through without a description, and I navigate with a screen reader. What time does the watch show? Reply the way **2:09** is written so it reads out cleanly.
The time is **9:52**
